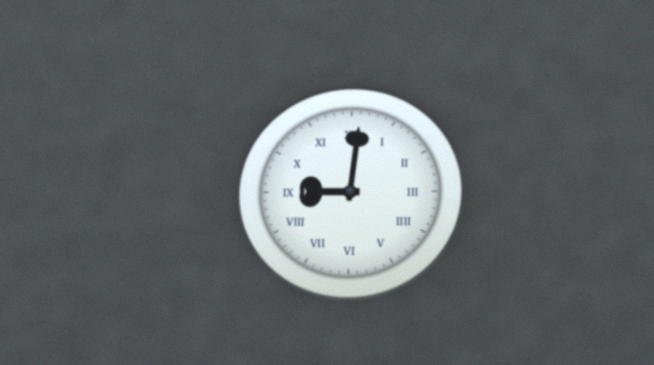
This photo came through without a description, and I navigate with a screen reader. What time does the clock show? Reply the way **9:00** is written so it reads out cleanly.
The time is **9:01**
